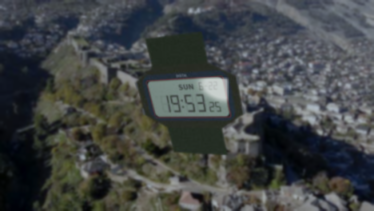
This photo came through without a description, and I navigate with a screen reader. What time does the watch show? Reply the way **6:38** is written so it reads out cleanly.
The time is **19:53**
